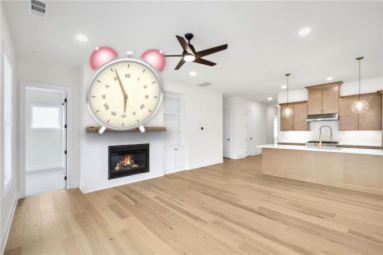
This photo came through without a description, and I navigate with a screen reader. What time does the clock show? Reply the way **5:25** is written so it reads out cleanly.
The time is **5:56**
